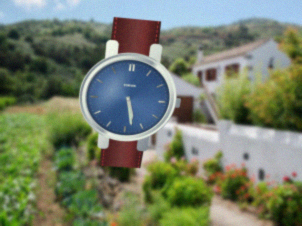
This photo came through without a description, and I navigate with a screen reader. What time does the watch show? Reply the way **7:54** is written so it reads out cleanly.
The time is **5:28**
